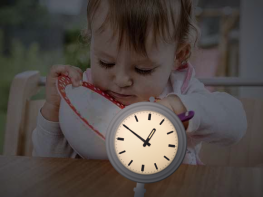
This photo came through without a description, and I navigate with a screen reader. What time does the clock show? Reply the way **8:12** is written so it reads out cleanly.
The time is **12:50**
